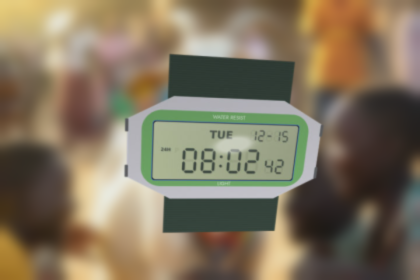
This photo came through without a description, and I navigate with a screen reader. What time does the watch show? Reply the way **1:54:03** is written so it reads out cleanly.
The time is **8:02:42**
